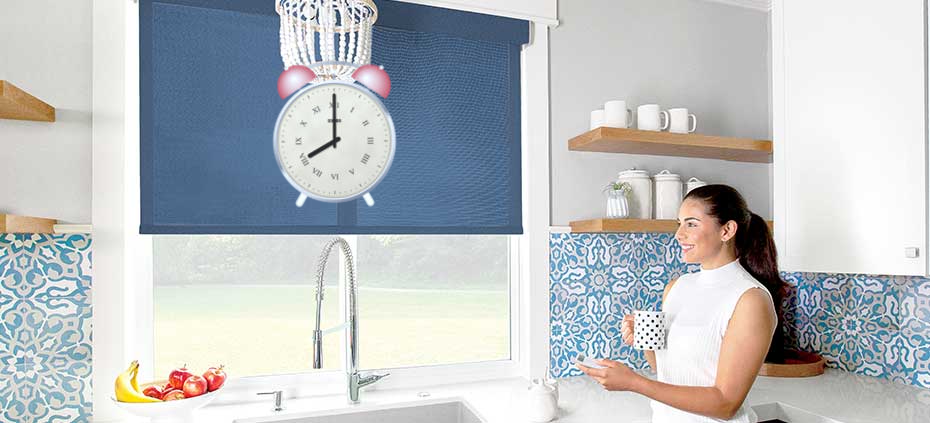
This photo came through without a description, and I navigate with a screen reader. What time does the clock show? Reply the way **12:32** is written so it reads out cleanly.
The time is **8:00**
